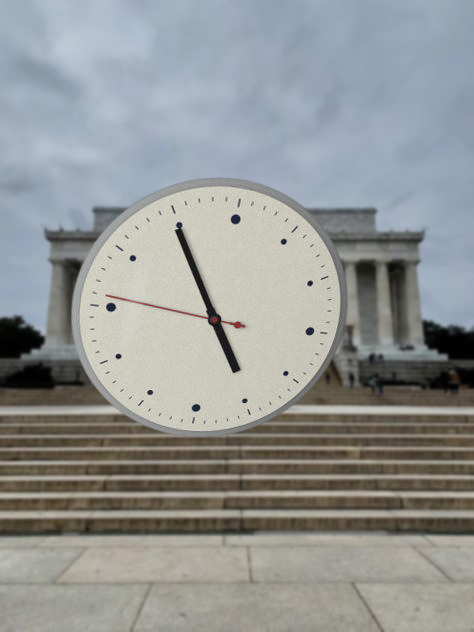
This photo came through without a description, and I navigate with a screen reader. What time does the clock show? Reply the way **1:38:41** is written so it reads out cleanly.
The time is **4:54:46**
